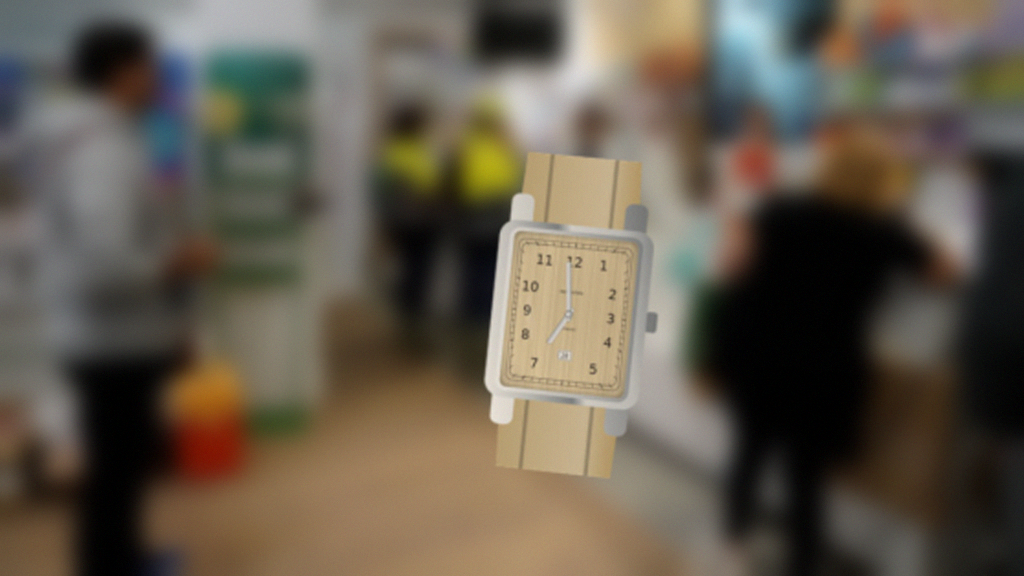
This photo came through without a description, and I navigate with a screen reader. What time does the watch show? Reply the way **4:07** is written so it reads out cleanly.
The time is **6:59**
